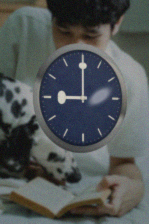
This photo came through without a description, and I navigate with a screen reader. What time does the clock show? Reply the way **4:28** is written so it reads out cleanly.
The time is **9:00**
